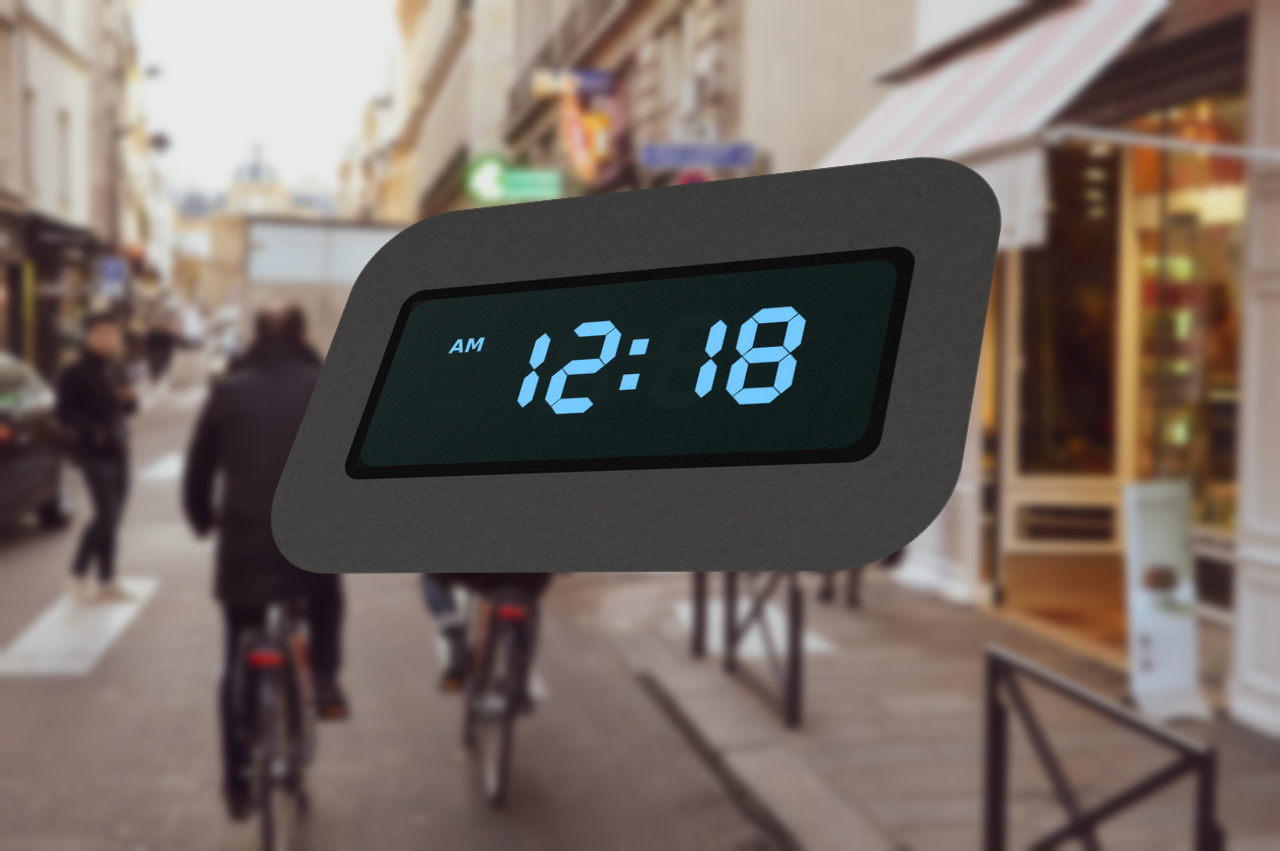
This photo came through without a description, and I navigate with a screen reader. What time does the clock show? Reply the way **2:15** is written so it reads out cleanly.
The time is **12:18**
